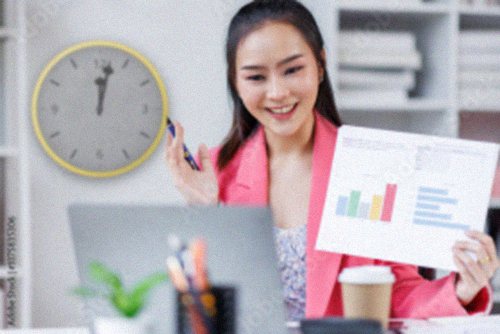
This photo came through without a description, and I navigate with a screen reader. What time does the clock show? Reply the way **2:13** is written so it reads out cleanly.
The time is **12:02**
